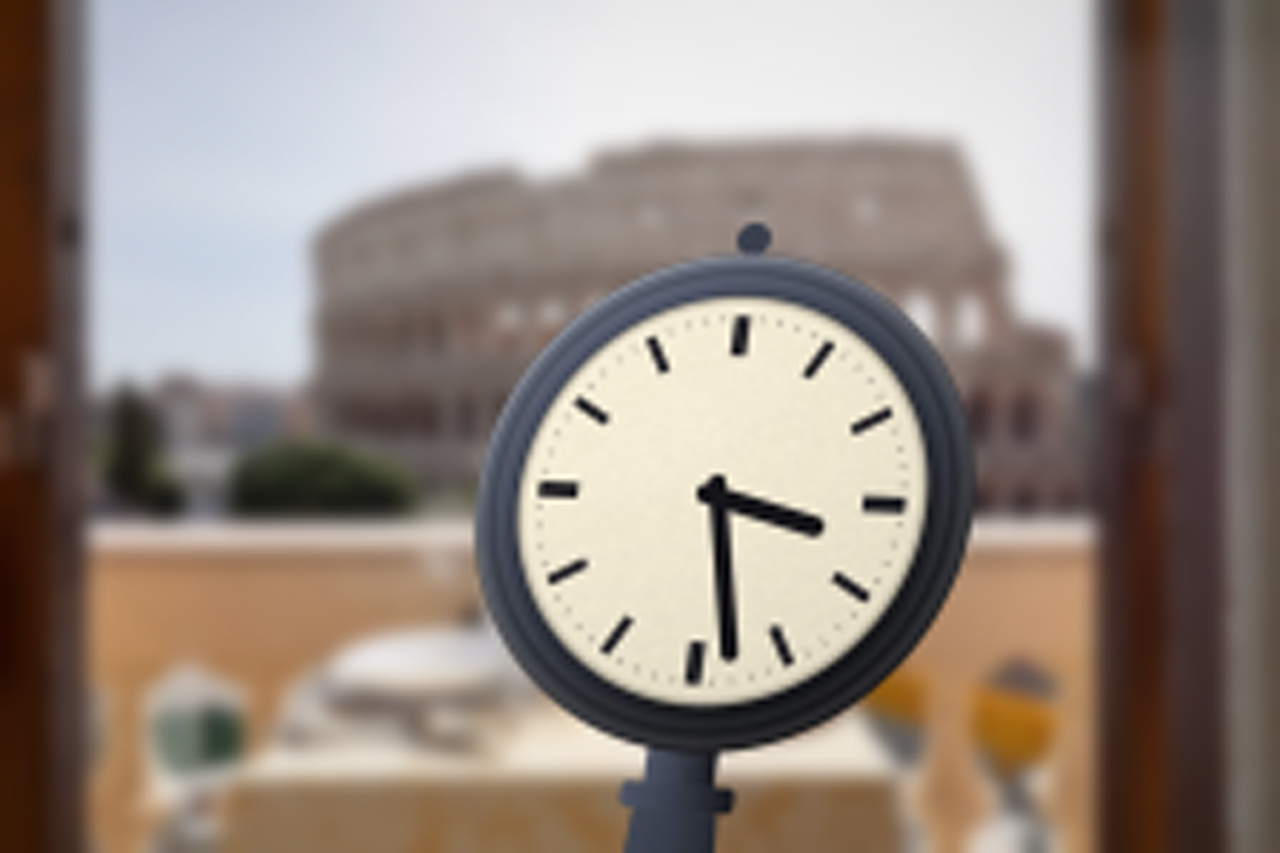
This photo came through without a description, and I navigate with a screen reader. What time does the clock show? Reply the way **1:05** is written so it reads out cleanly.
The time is **3:28**
